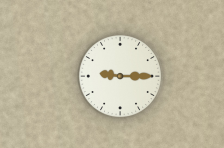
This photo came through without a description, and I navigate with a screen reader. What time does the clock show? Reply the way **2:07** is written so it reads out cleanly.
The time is **9:15**
